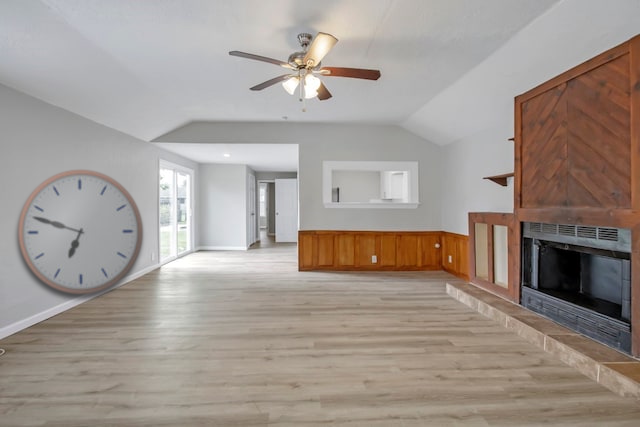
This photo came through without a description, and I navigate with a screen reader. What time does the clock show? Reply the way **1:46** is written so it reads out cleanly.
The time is **6:48**
